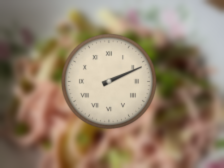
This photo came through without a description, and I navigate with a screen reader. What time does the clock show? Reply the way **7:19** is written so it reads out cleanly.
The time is **2:11**
